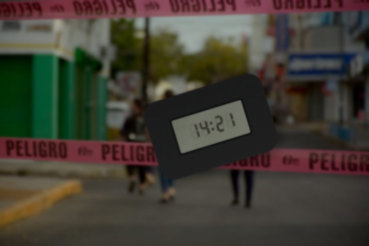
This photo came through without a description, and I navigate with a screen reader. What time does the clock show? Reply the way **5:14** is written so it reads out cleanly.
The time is **14:21**
